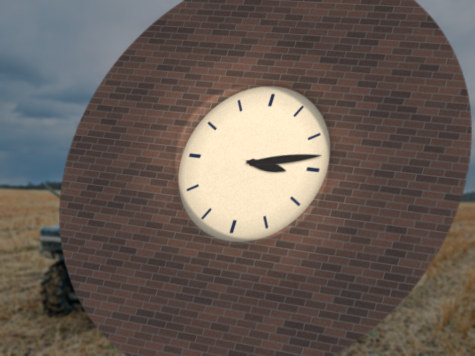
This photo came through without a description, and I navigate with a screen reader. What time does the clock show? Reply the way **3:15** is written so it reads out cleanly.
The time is **3:13**
